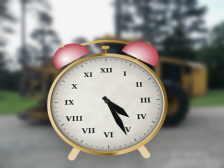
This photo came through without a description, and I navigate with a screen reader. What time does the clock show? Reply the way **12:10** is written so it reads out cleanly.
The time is **4:26**
